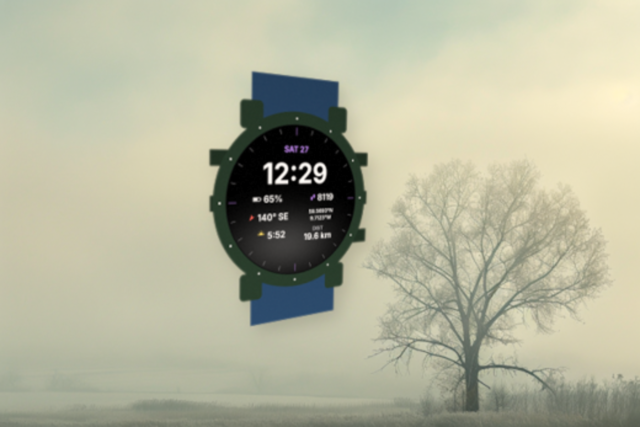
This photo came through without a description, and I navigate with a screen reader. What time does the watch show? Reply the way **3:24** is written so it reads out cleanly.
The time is **12:29**
